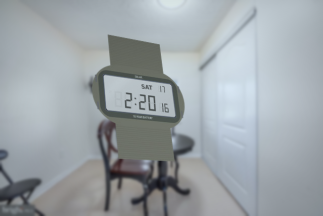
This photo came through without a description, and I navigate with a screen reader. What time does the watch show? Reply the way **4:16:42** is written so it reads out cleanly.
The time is **2:20:16**
